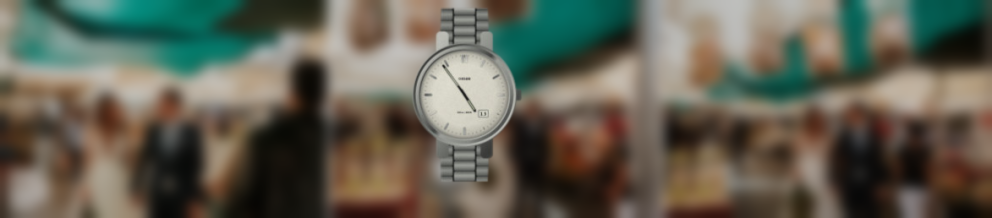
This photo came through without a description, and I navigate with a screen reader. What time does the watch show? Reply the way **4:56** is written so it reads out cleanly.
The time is **4:54**
